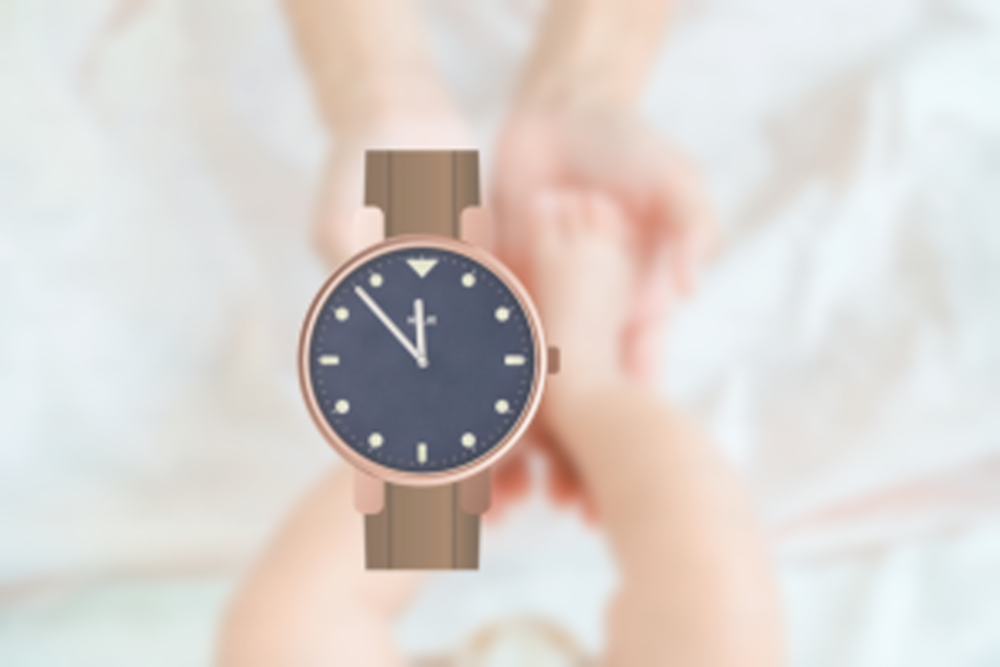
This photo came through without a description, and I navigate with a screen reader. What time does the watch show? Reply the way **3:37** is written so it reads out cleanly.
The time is **11:53**
